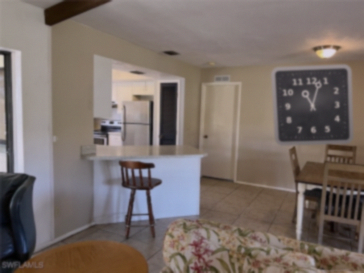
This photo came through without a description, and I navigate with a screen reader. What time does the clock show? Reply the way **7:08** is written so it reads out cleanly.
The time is **11:03**
